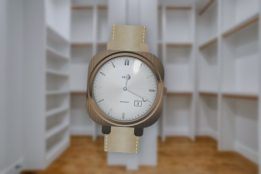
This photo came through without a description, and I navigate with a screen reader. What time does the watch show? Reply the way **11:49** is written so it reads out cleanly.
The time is **12:19**
